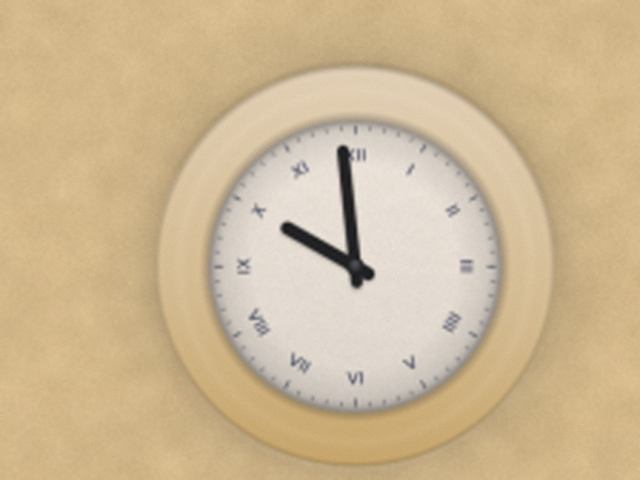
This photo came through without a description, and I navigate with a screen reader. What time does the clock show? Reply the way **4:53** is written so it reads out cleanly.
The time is **9:59**
